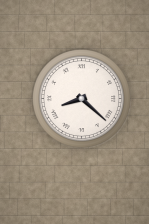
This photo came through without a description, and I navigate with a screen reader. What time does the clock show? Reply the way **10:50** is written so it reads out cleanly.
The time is **8:22**
